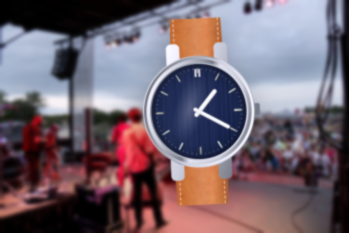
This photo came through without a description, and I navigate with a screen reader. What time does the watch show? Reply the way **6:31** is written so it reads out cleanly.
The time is **1:20**
